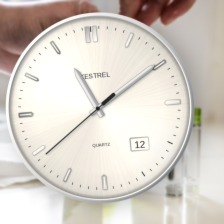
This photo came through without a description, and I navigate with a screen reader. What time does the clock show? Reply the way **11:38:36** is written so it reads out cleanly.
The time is **11:09:39**
